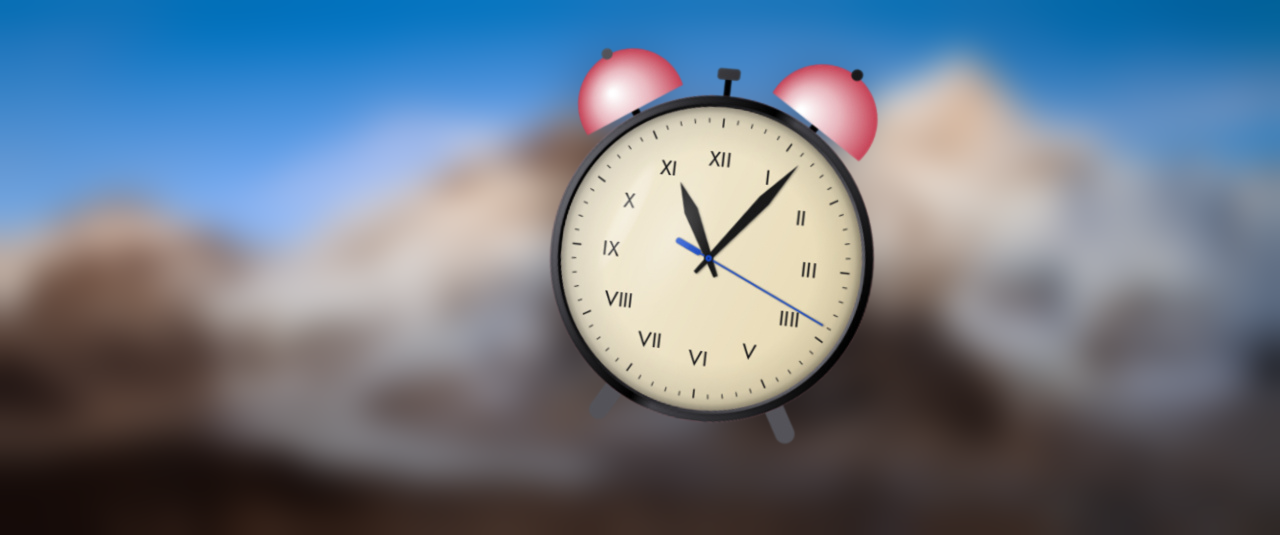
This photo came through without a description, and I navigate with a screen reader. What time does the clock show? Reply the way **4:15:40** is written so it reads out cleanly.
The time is **11:06:19**
